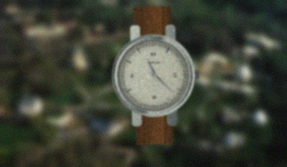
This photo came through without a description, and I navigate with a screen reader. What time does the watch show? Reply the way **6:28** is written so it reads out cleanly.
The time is **11:22**
